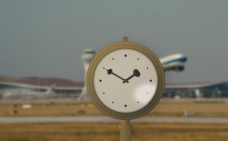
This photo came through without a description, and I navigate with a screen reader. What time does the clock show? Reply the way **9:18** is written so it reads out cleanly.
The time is **1:50**
